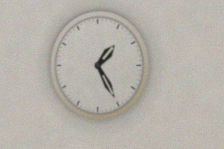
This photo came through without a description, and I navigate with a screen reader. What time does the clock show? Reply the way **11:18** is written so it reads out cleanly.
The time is **1:25**
